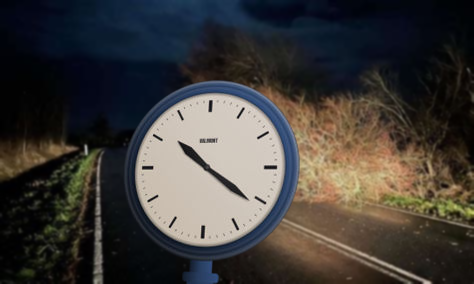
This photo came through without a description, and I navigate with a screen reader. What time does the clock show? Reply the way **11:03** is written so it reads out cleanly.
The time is **10:21**
